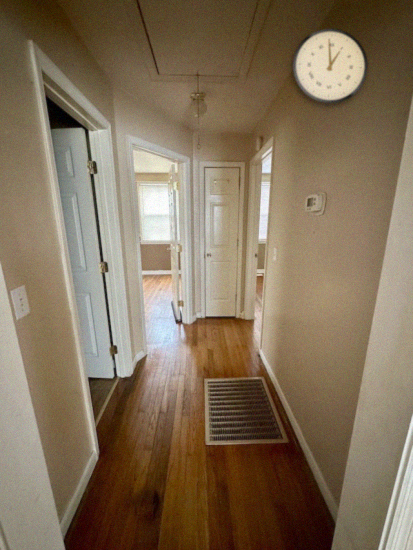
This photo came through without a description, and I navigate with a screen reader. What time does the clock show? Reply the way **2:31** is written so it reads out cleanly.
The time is **12:59**
